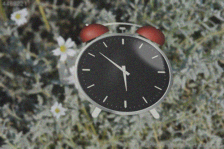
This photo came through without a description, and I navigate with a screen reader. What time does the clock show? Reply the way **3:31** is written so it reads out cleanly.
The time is **5:52**
